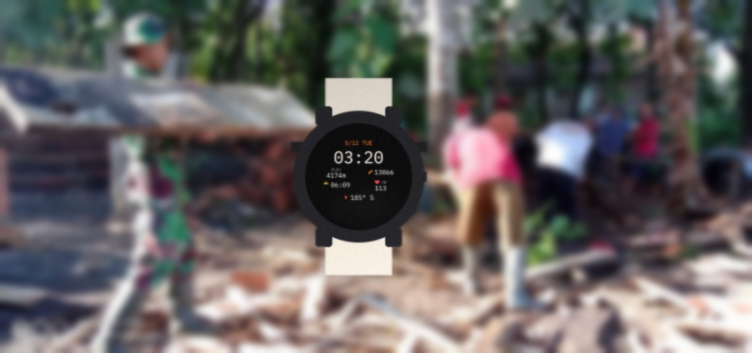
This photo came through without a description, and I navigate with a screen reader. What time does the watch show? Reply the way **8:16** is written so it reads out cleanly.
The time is **3:20**
